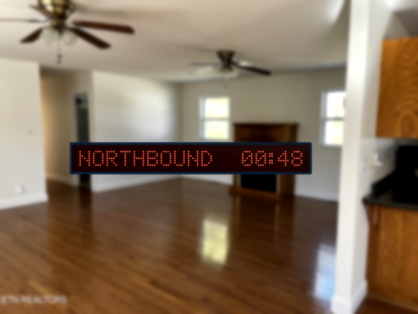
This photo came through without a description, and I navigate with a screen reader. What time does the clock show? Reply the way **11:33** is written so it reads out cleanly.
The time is **0:48**
